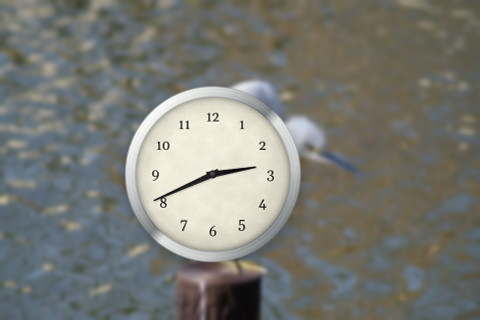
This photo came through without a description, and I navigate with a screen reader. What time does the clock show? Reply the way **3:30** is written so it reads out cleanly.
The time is **2:41**
